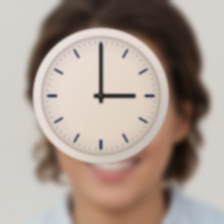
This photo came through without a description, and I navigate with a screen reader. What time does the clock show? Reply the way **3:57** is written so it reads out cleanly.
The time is **3:00**
